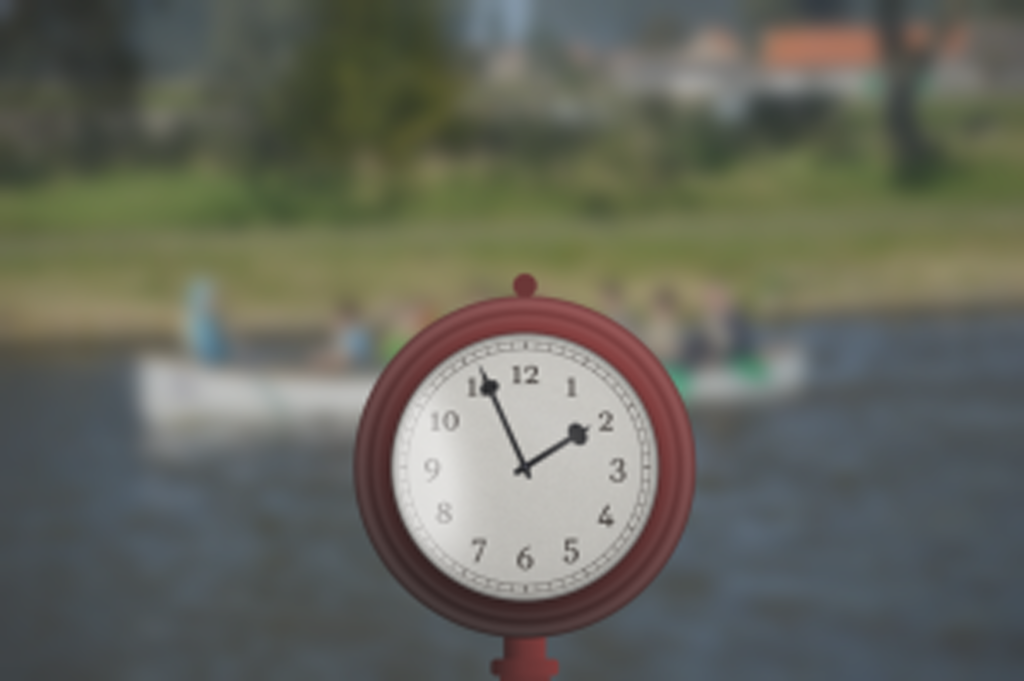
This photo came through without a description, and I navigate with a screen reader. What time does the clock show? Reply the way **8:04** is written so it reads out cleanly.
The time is **1:56**
